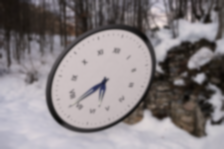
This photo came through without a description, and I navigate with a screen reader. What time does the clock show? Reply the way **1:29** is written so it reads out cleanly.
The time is **5:37**
